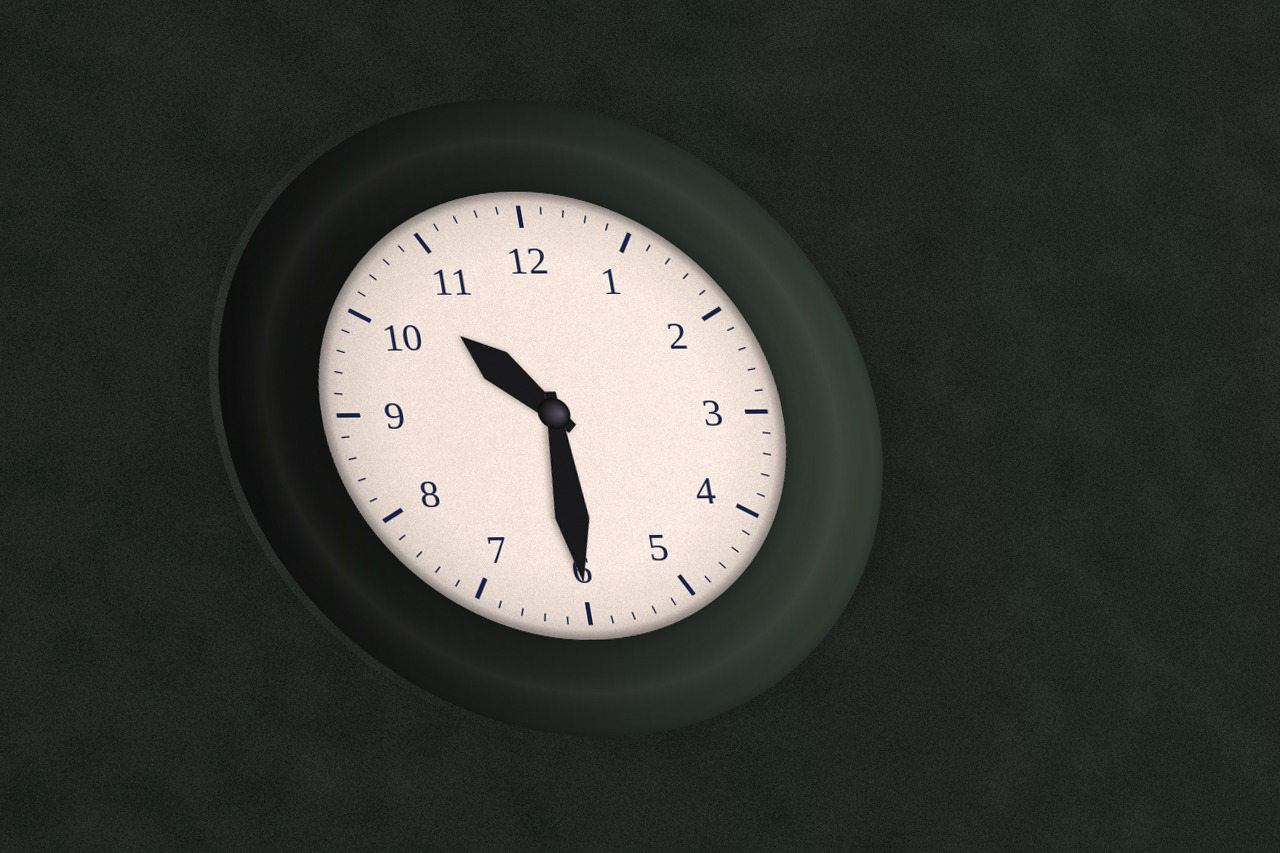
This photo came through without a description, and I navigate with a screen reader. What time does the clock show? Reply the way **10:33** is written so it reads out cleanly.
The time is **10:30**
